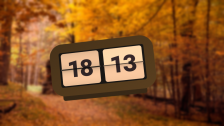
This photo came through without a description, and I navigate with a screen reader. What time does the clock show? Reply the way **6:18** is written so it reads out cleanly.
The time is **18:13**
